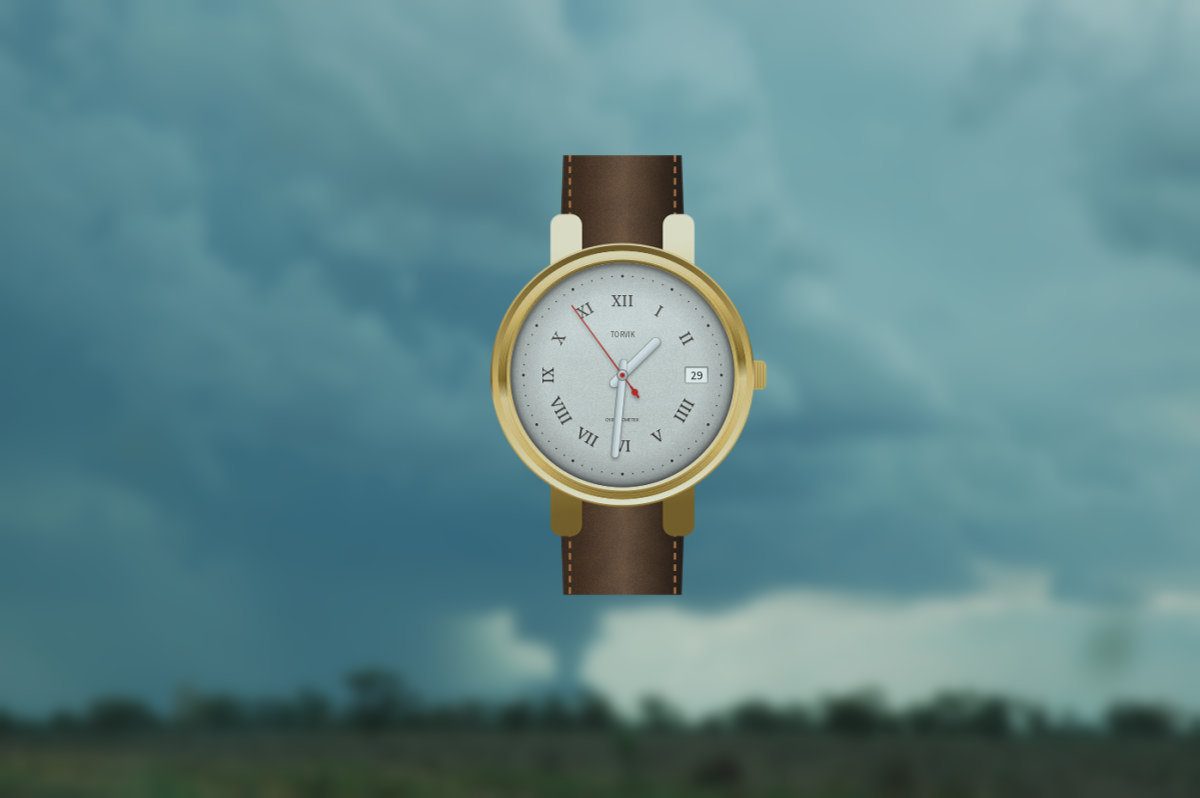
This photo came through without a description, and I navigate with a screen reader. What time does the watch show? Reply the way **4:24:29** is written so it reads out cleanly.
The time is **1:30:54**
